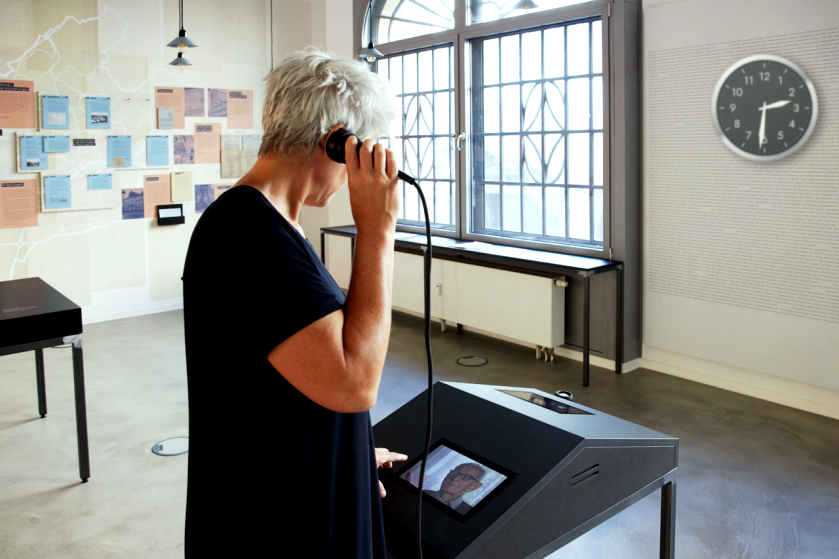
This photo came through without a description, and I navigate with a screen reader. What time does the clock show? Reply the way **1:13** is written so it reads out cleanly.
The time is **2:31**
